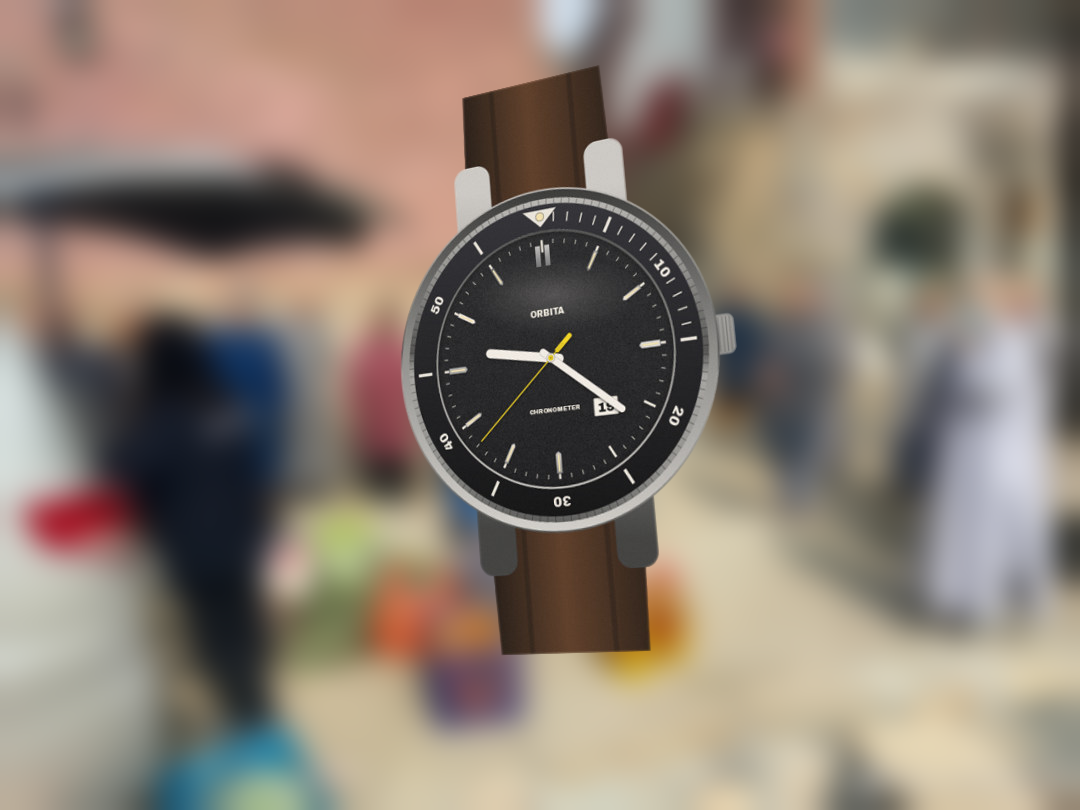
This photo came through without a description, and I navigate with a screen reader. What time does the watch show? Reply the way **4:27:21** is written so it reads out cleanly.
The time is **9:21:38**
